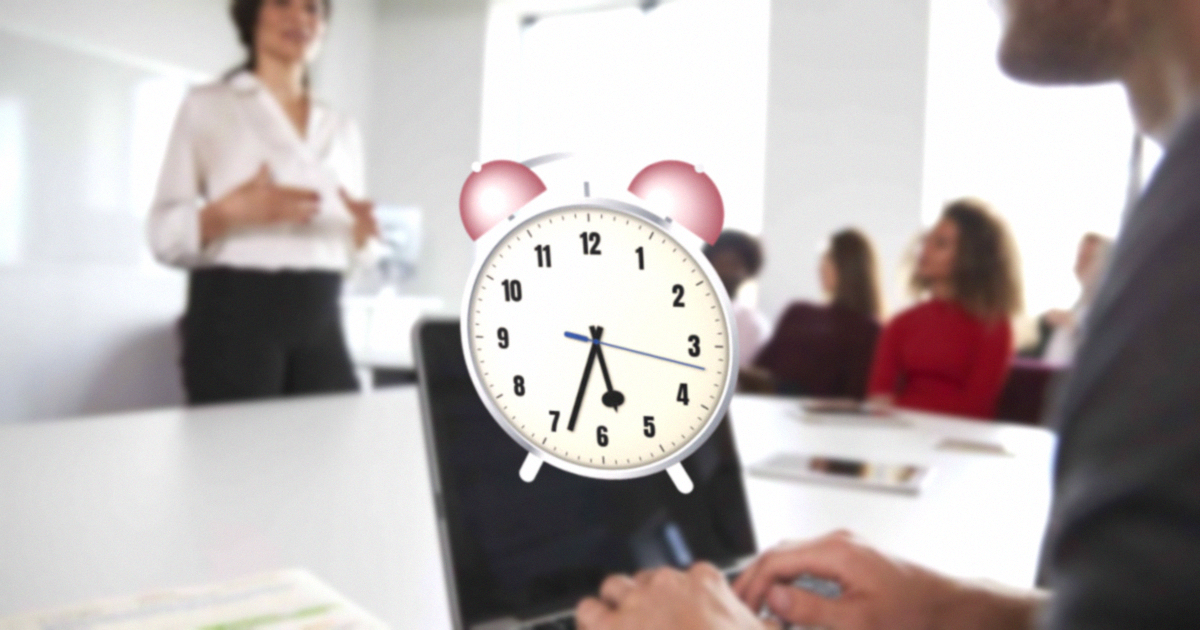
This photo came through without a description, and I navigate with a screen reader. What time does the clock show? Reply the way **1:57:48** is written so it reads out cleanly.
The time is **5:33:17**
